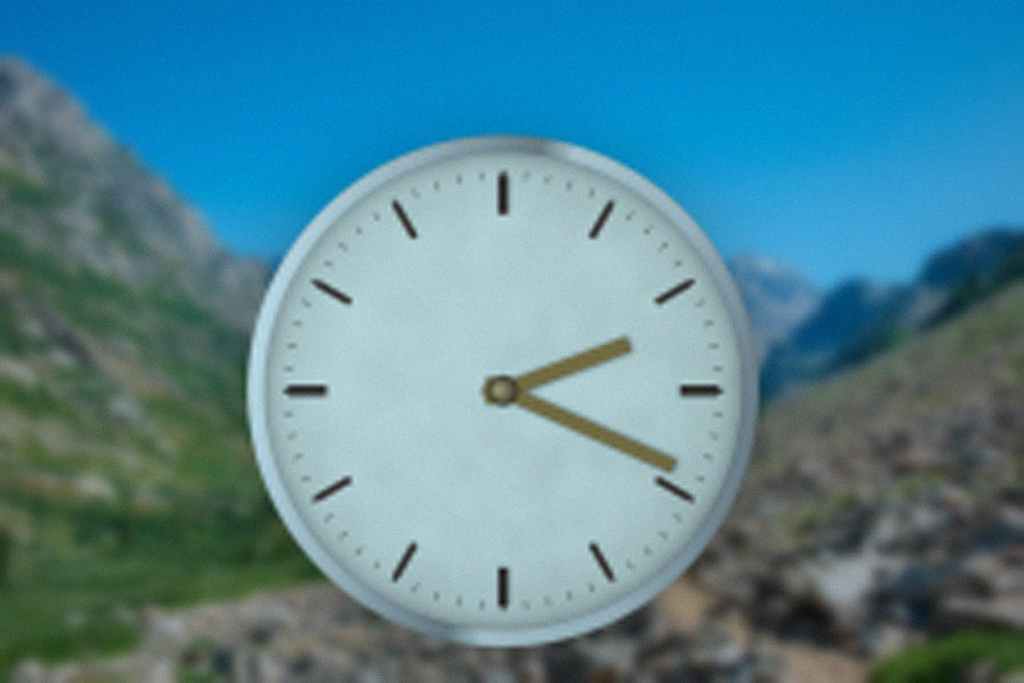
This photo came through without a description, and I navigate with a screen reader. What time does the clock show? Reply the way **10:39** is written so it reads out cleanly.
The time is **2:19**
